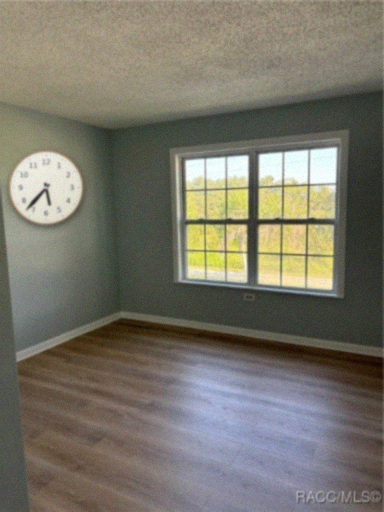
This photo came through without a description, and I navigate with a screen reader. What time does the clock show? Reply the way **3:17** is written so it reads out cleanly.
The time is **5:37**
